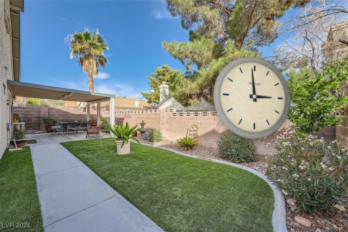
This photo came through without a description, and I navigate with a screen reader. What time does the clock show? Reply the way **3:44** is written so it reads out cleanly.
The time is **2:59**
